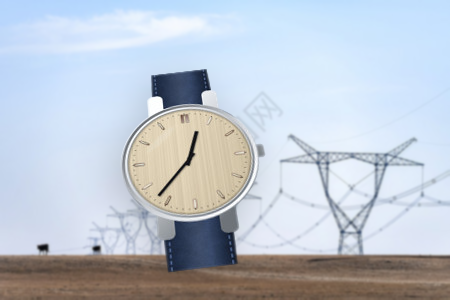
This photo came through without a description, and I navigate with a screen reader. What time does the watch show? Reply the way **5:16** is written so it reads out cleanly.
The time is **12:37**
